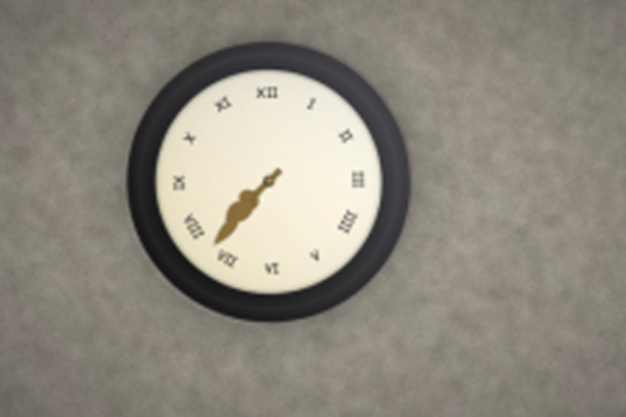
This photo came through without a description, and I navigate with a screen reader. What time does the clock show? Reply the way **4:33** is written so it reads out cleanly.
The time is **7:37**
